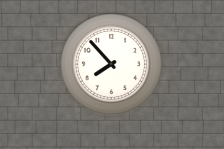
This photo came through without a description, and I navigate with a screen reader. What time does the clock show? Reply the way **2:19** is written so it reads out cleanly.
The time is **7:53**
